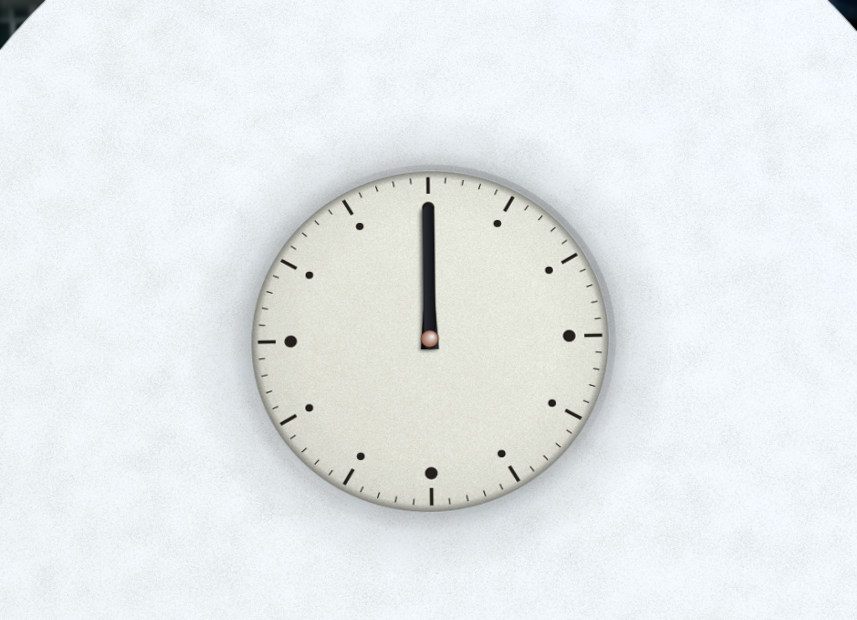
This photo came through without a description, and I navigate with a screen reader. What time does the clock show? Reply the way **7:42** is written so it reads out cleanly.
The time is **12:00**
